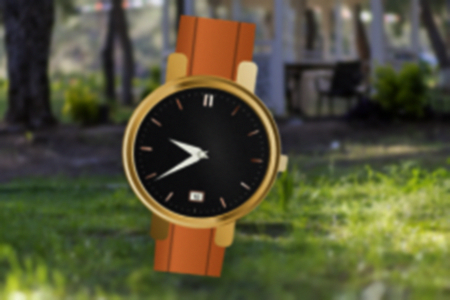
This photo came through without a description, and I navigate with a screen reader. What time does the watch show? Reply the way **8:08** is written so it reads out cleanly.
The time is **9:39**
